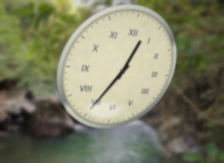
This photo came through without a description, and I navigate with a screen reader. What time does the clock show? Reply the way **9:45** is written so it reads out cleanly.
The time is **12:35**
